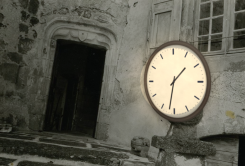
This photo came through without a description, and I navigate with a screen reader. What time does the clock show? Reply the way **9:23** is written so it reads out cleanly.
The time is **1:32**
